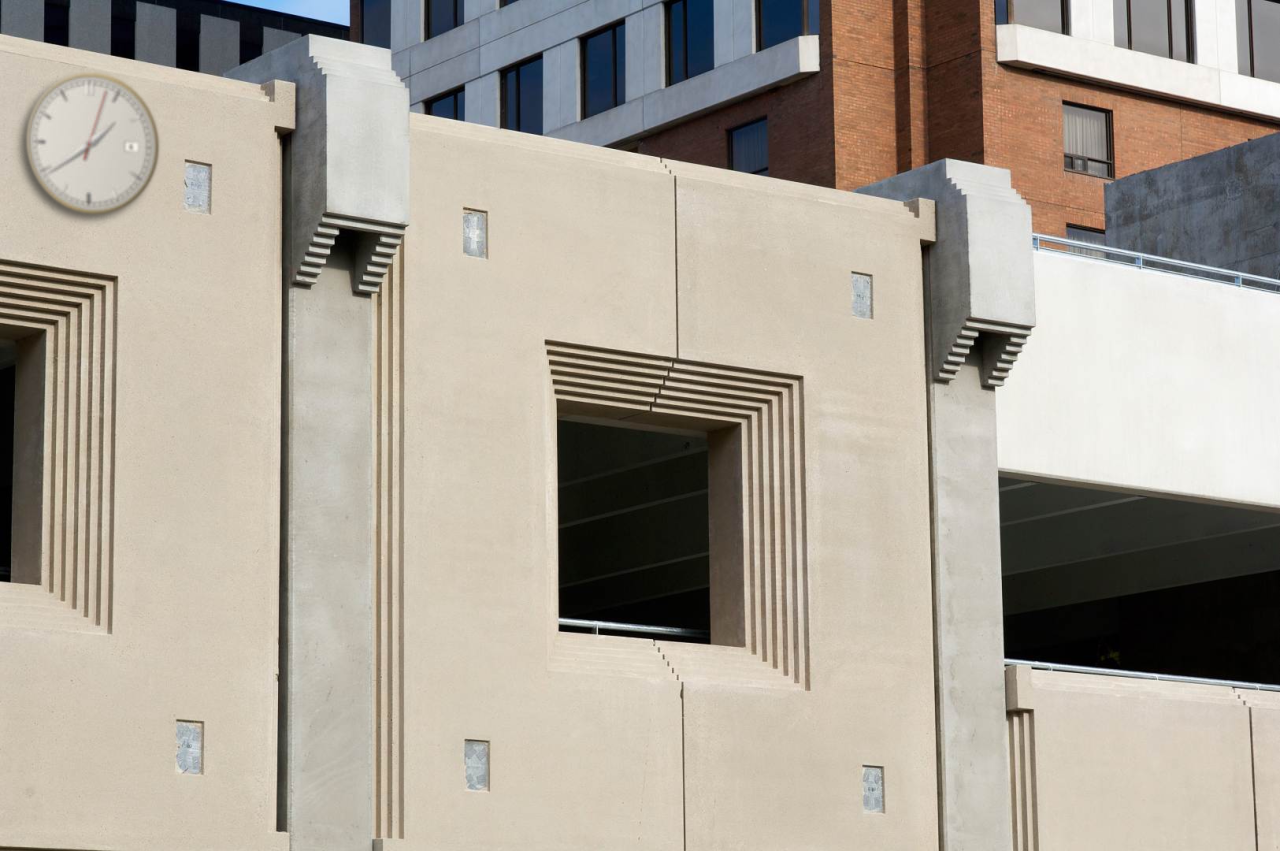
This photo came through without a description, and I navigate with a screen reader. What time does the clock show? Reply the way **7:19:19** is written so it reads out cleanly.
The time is **1:39:03**
